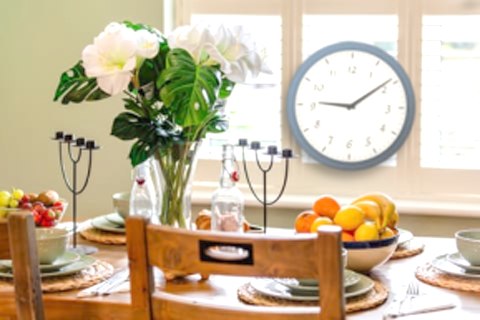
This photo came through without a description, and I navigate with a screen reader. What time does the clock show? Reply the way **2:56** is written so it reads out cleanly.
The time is **9:09**
